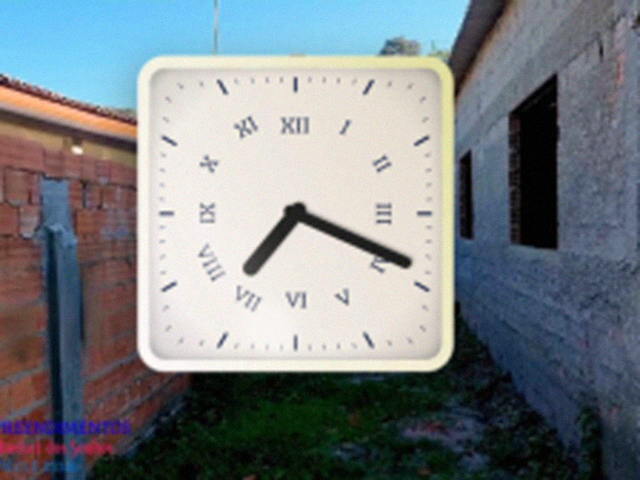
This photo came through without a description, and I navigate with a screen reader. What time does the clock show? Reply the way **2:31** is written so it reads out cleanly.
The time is **7:19**
